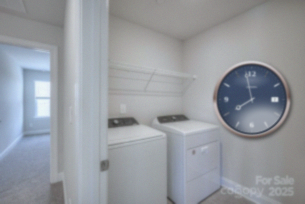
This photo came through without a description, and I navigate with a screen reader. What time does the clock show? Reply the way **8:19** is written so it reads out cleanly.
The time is **7:58**
